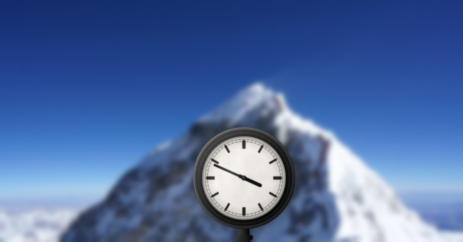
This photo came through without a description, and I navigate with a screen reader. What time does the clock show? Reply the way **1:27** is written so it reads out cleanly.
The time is **3:49**
